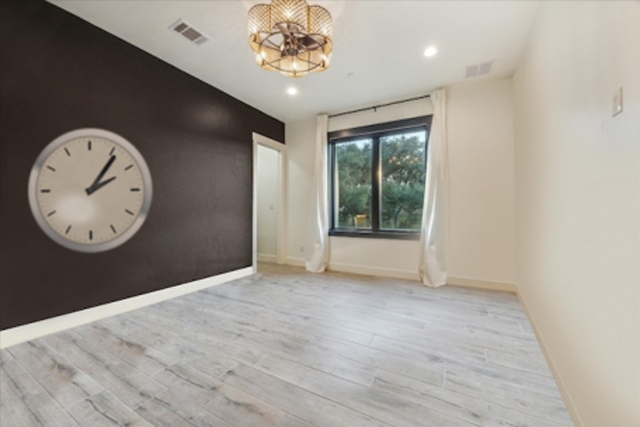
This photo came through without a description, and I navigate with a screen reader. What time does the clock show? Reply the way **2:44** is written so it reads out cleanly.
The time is **2:06**
